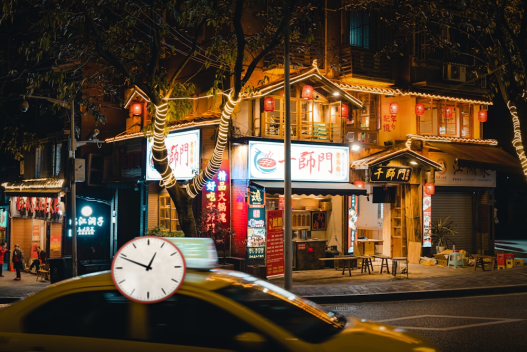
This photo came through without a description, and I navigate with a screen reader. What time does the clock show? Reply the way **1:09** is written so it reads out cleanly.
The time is **12:49**
